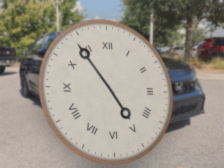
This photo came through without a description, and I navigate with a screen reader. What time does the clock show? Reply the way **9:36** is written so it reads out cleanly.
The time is **4:54**
